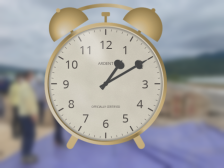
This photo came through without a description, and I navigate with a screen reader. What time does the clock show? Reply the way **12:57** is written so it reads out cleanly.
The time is **1:10**
